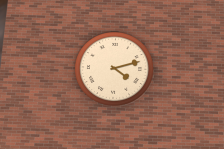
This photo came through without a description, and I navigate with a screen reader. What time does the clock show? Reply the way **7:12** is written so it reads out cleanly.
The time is **4:12**
